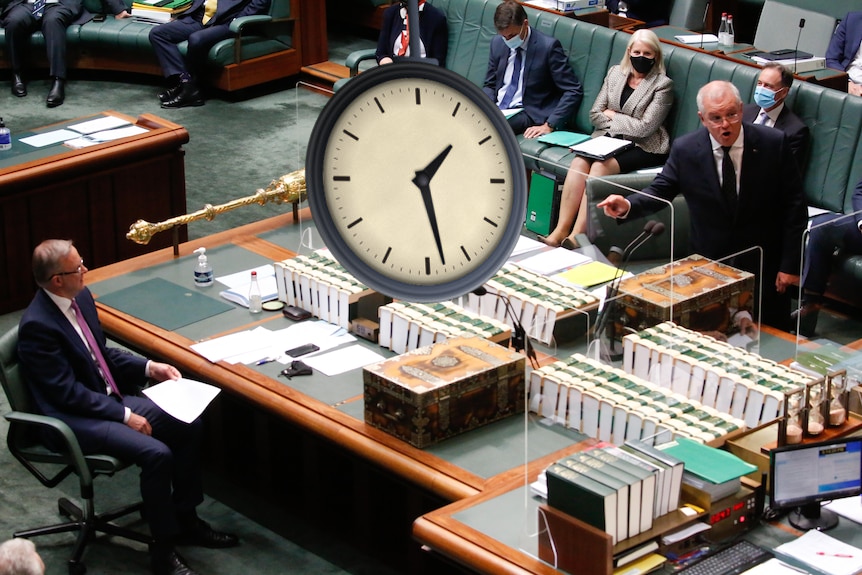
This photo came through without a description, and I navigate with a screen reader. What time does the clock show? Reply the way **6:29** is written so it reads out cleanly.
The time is **1:28**
